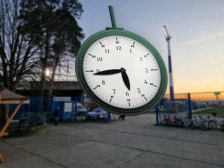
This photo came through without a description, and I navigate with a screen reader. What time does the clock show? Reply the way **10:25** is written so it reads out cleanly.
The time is **5:44**
